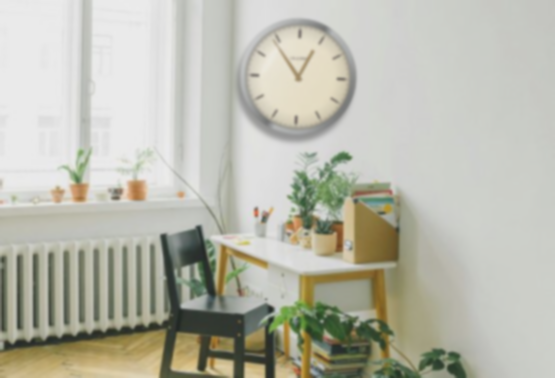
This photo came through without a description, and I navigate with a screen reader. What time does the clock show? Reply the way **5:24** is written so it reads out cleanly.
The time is **12:54**
